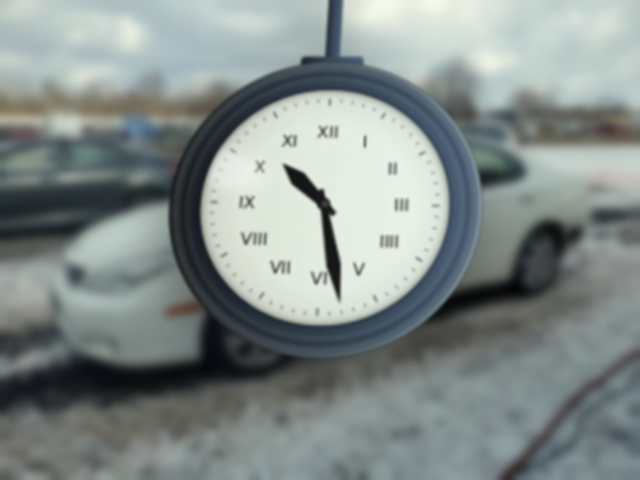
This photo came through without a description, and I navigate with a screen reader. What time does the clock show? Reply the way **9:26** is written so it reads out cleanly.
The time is **10:28**
